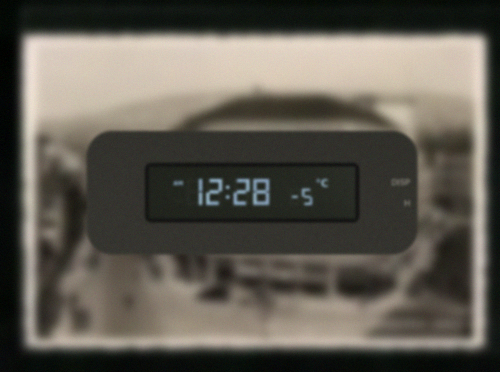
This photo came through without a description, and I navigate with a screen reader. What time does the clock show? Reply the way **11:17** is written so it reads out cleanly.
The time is **12:28**
